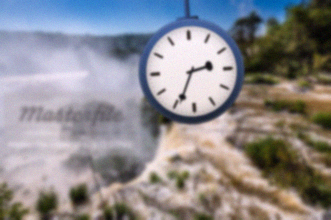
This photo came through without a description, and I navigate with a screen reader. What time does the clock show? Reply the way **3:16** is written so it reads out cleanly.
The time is **2:34**
